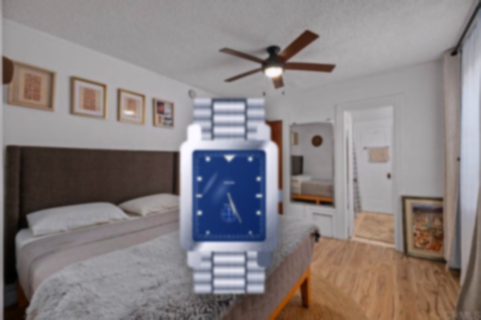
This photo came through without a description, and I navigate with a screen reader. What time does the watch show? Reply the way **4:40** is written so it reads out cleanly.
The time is **5:26**
